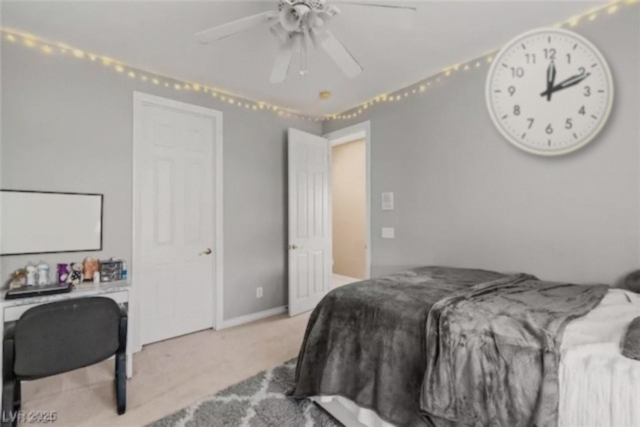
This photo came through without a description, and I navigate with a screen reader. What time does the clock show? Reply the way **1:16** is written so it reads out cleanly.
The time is **12:11**
